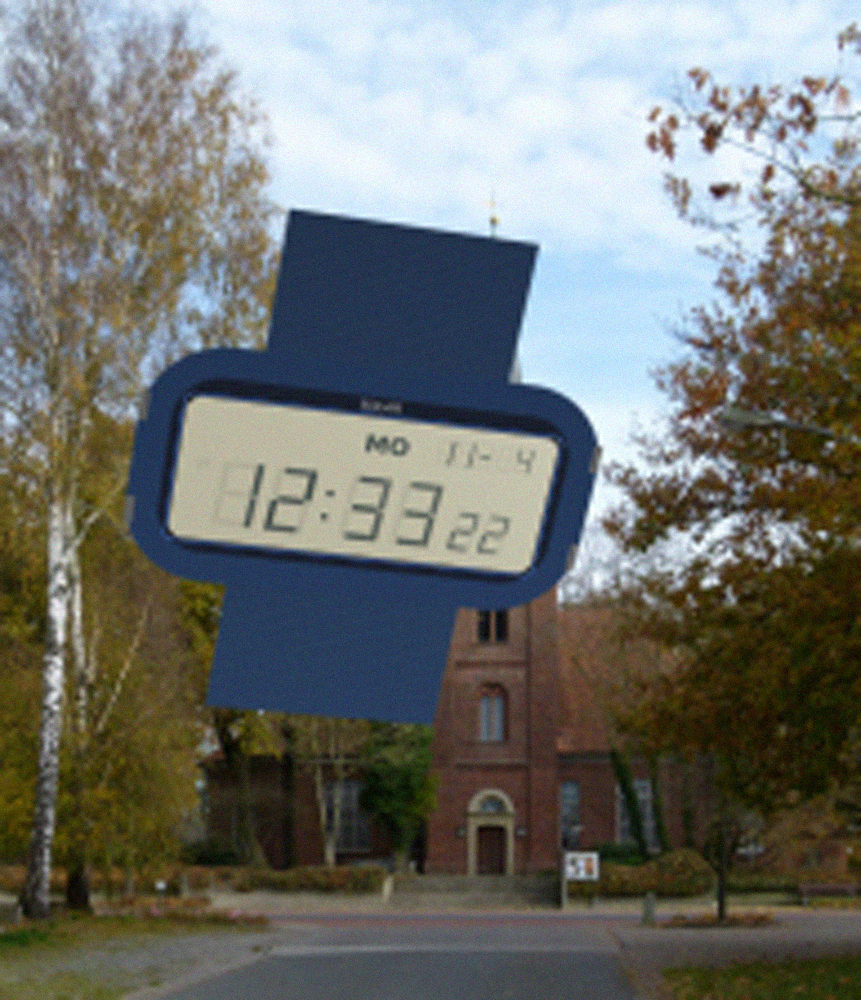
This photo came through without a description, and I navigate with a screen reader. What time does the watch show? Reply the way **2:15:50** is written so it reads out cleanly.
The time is **12:33:22**
